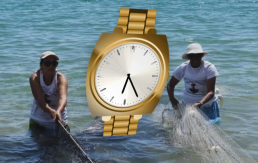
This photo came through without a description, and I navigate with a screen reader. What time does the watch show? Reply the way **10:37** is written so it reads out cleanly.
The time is **6:25**
